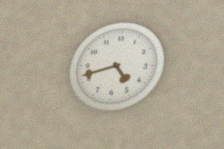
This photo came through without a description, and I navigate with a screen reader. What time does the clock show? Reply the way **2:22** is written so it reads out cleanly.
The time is **4:42**
